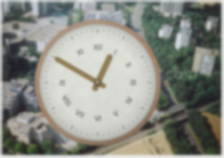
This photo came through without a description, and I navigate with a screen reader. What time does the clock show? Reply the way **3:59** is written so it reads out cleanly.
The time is **12:50**
